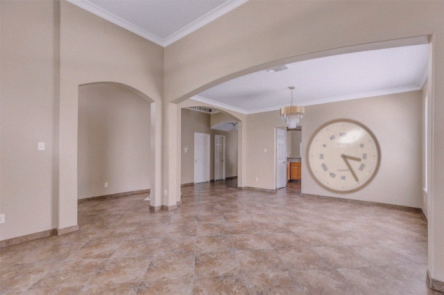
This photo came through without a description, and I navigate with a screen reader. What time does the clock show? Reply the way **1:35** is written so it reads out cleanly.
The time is **3:25**
